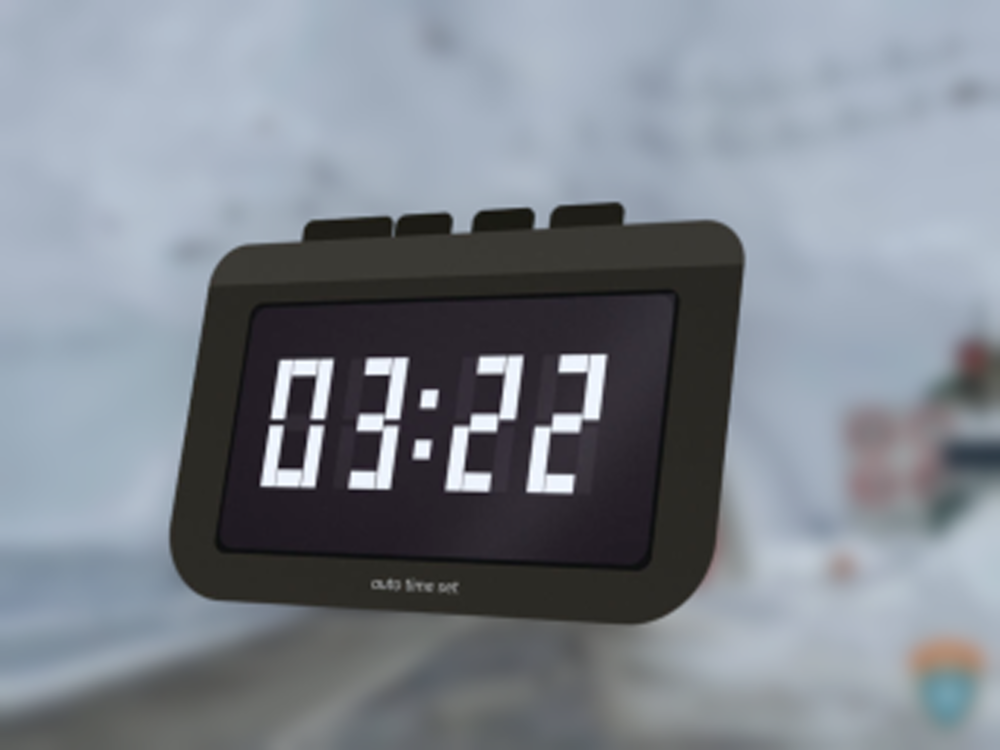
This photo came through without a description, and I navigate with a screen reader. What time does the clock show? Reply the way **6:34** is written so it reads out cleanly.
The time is **3:22**
